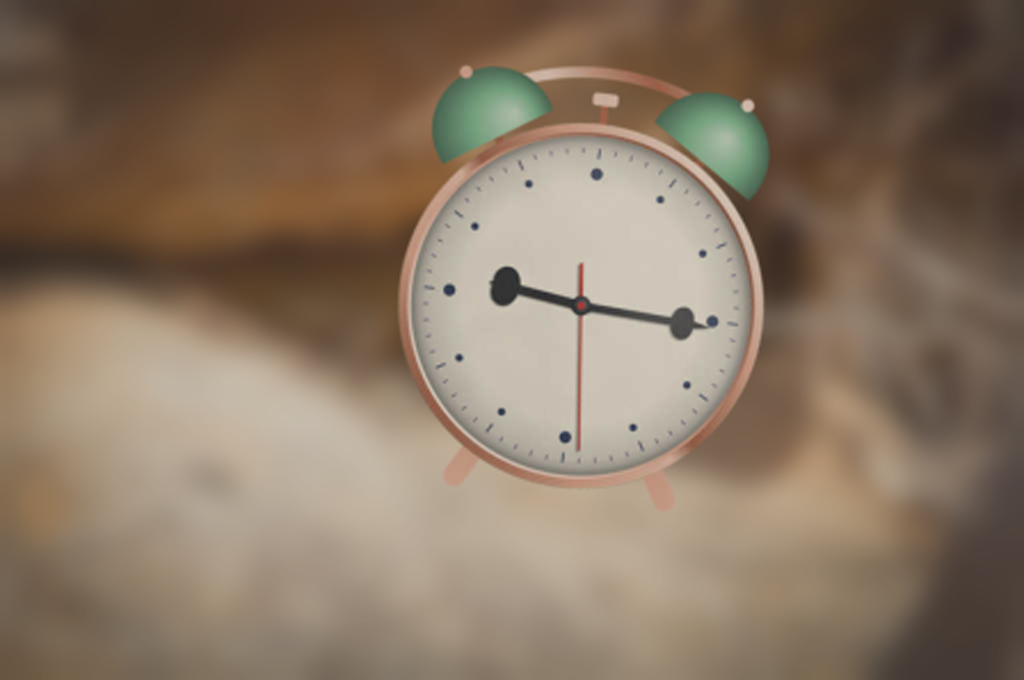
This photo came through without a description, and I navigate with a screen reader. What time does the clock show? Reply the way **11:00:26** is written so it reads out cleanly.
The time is **9:15:29**
